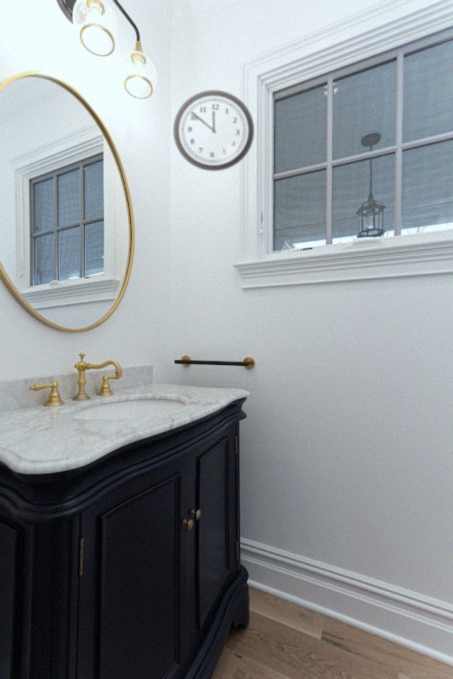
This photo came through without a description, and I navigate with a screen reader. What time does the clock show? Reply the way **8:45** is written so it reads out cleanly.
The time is **11:51**
